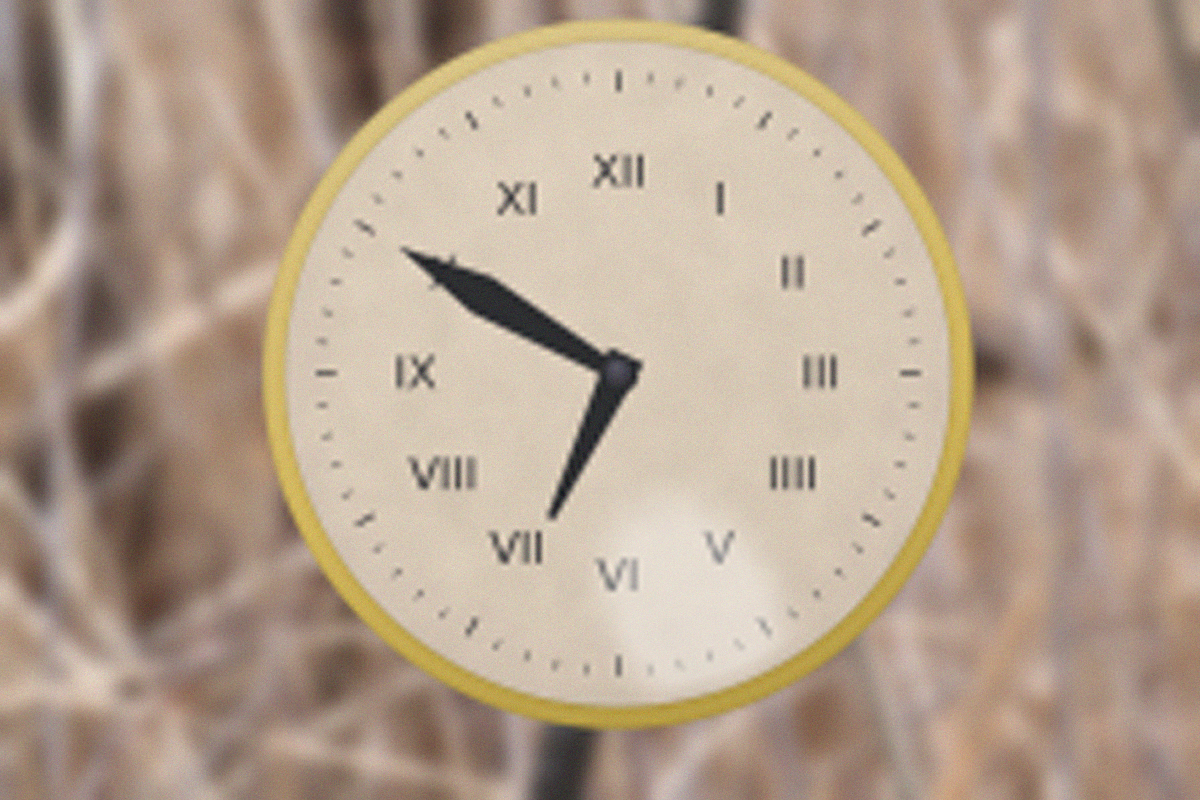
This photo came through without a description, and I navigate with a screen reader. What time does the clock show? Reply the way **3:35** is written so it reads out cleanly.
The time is **6:50**
